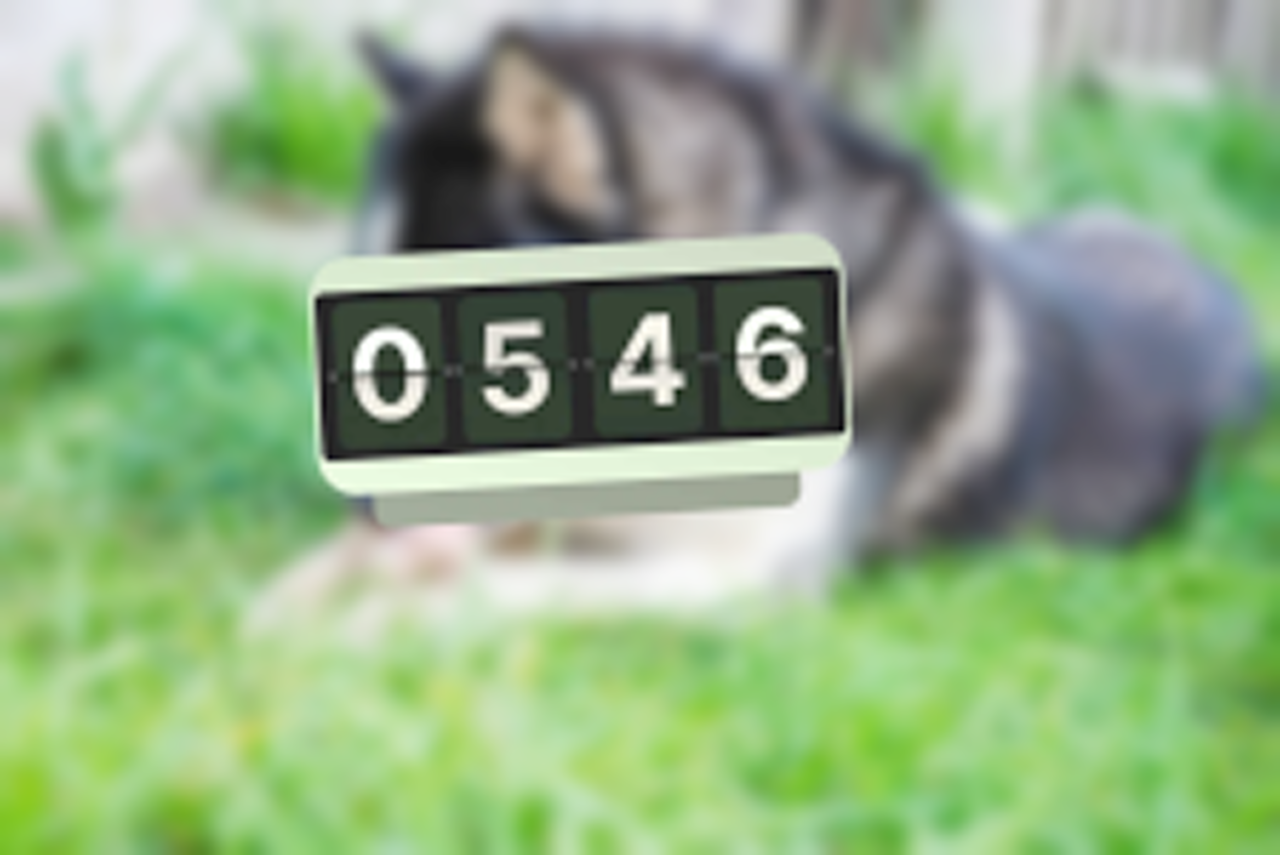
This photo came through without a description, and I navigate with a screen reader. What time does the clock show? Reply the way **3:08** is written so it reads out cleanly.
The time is **5:46**
